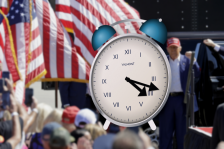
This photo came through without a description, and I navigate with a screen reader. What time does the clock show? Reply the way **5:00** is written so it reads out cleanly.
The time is **4:18**
